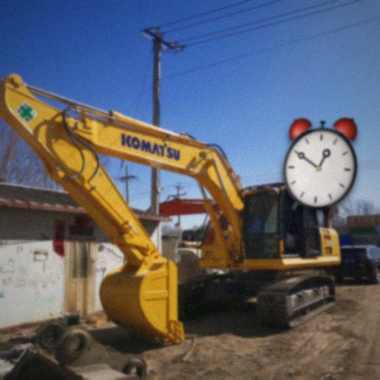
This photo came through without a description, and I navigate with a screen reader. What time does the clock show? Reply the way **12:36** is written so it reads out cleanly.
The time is **12:50**
